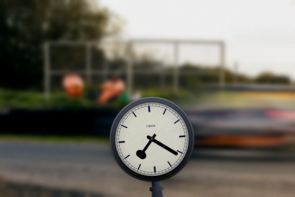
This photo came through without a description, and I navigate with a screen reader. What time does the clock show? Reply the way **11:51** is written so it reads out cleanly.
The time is **7:21**
